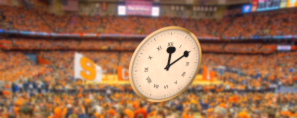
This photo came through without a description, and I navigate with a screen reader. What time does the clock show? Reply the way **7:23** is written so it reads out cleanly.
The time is **12:10**
